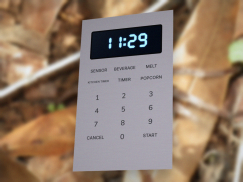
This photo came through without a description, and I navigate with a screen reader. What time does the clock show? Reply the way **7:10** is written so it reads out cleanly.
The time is **11:29**
